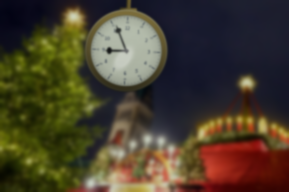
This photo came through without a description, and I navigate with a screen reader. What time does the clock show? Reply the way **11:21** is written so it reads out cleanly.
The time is **8:56**
